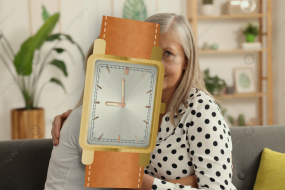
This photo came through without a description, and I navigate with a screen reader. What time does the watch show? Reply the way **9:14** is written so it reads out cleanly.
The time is **8:59**
